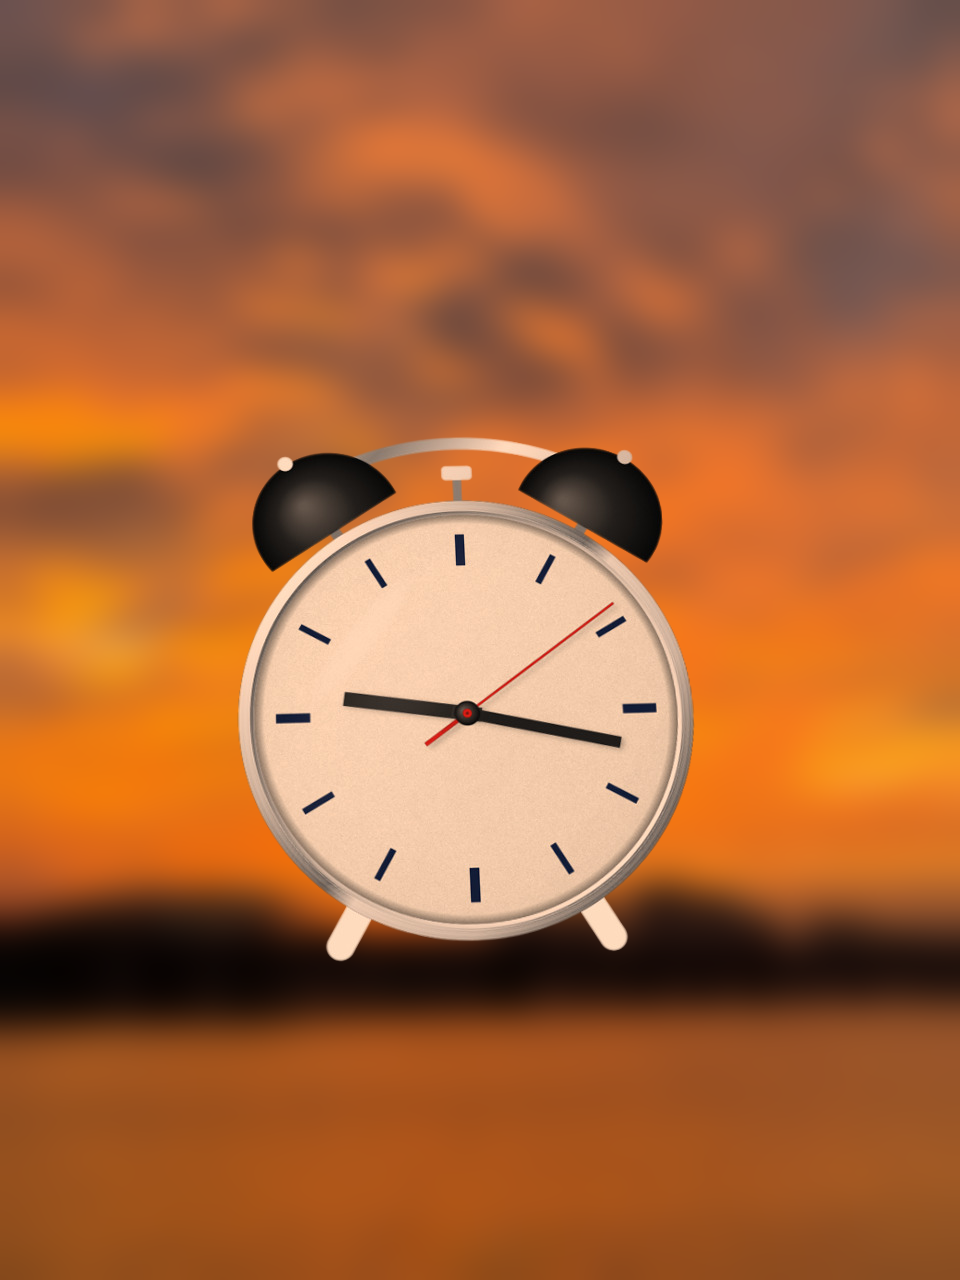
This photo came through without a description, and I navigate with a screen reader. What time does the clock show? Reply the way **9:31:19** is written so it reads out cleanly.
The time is **9:17:09**
